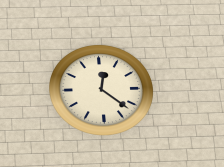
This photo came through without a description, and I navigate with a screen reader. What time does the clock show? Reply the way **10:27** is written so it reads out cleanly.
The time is **12:22**
